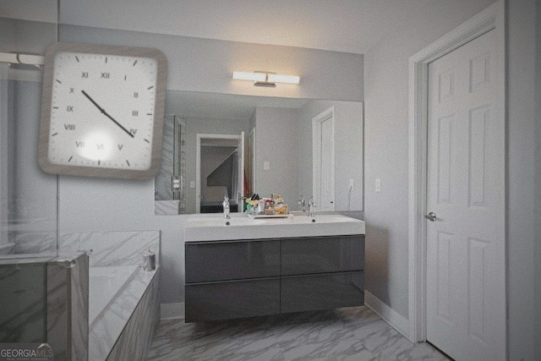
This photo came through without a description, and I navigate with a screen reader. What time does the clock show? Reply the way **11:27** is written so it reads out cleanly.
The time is **10:21**
